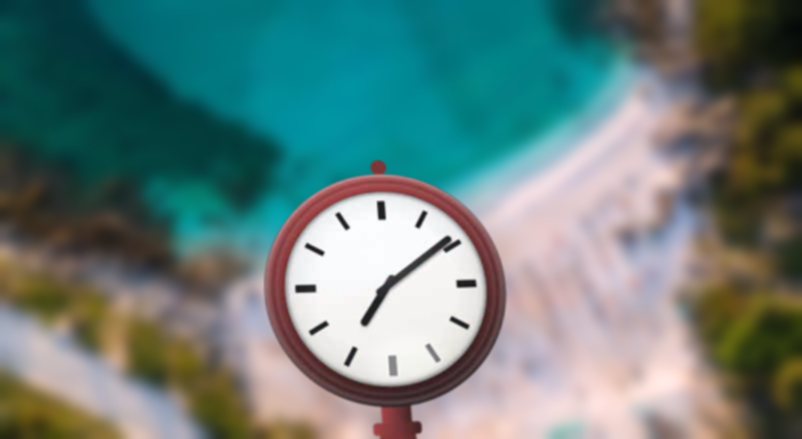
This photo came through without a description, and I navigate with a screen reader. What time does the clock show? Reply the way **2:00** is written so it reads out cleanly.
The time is **7:09**
